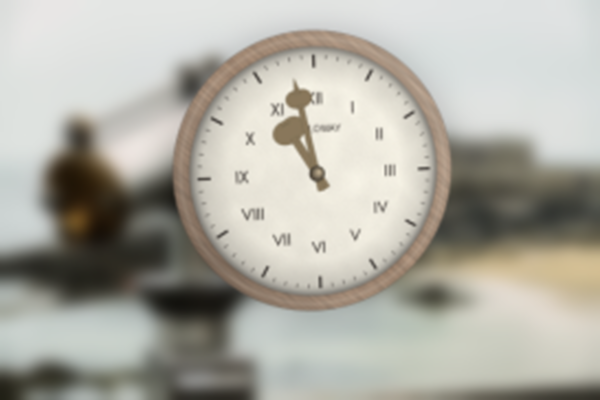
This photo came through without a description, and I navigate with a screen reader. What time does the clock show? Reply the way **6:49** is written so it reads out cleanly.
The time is **10:58**
